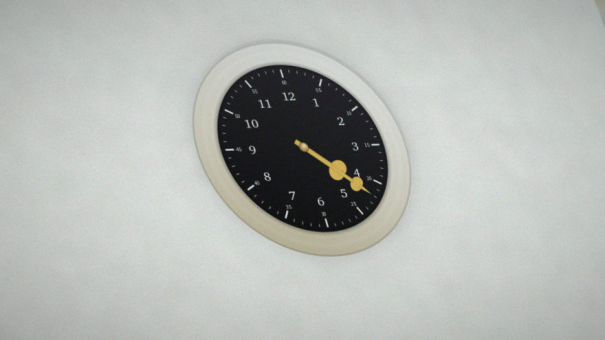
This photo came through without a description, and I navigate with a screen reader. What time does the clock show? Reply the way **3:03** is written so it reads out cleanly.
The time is **4:22**
